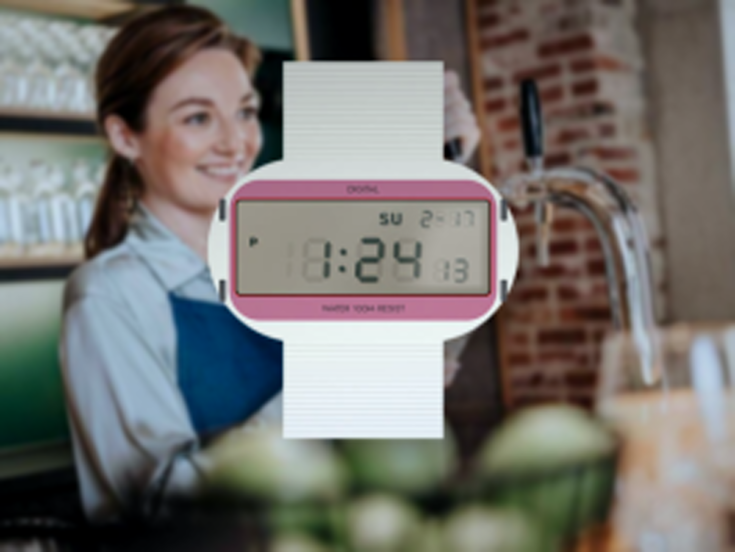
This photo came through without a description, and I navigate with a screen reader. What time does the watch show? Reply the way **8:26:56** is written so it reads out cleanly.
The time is **1:24:13**
